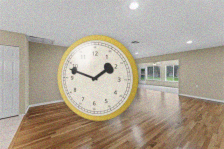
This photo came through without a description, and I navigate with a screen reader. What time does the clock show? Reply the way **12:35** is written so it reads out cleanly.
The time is **1:48**
